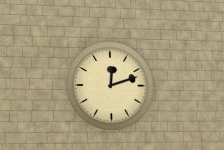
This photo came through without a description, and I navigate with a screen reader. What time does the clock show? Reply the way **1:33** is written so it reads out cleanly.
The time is **12:12**
